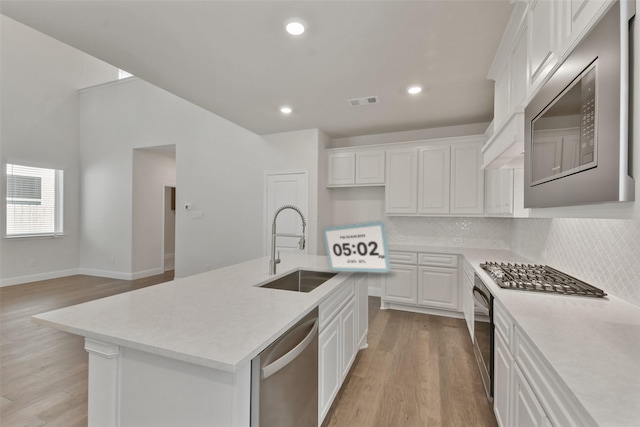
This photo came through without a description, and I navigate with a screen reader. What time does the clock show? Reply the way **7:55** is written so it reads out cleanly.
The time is **5:02**
